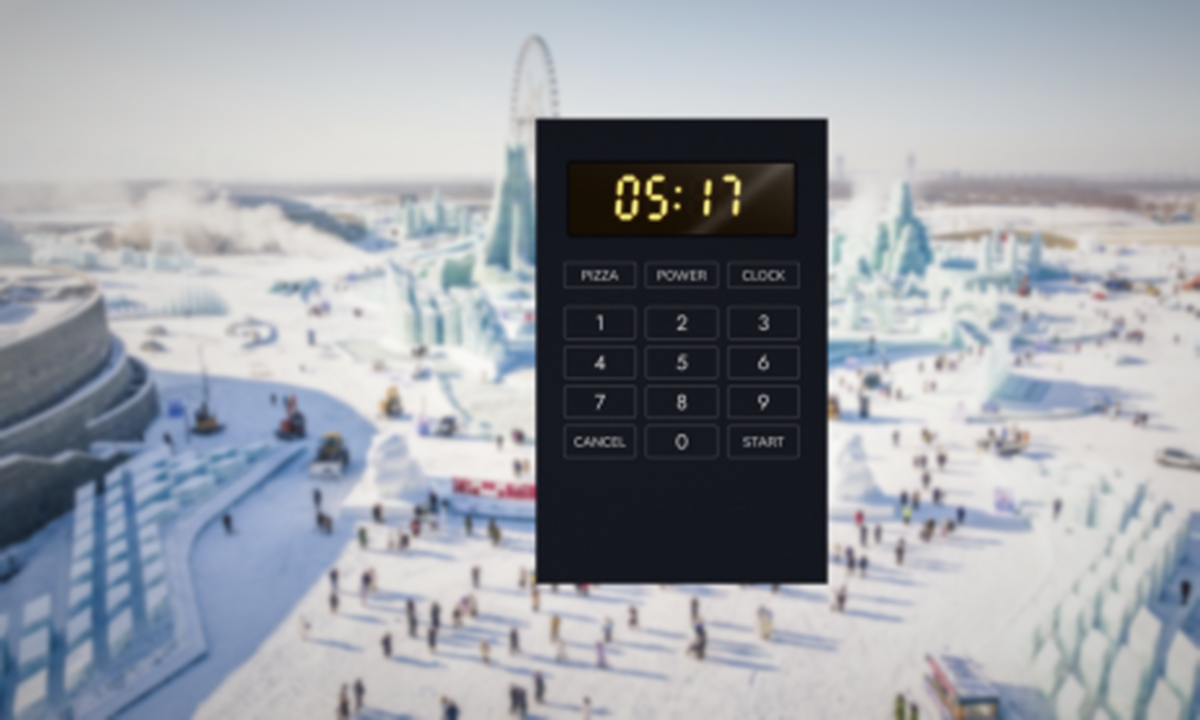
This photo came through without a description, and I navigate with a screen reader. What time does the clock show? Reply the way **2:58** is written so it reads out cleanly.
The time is **5:17**
